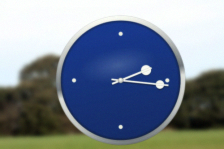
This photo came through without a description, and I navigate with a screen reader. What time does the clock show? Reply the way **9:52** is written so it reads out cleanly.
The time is **2:16**
